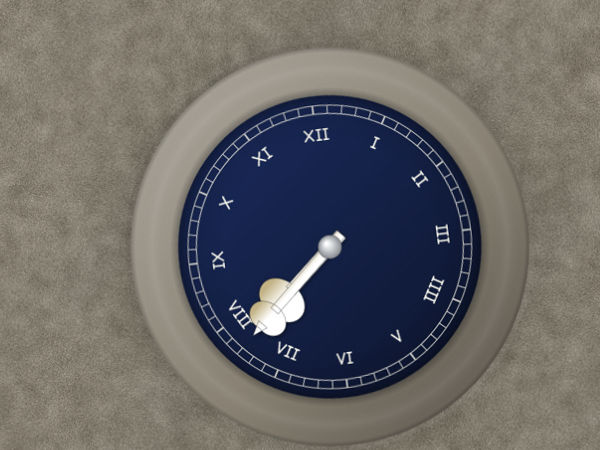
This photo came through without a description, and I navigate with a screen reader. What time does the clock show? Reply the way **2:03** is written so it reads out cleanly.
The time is **7:38**
